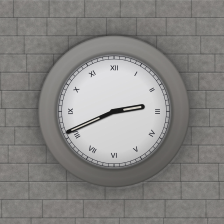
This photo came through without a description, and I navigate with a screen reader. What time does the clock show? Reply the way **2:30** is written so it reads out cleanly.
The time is **2:41**
